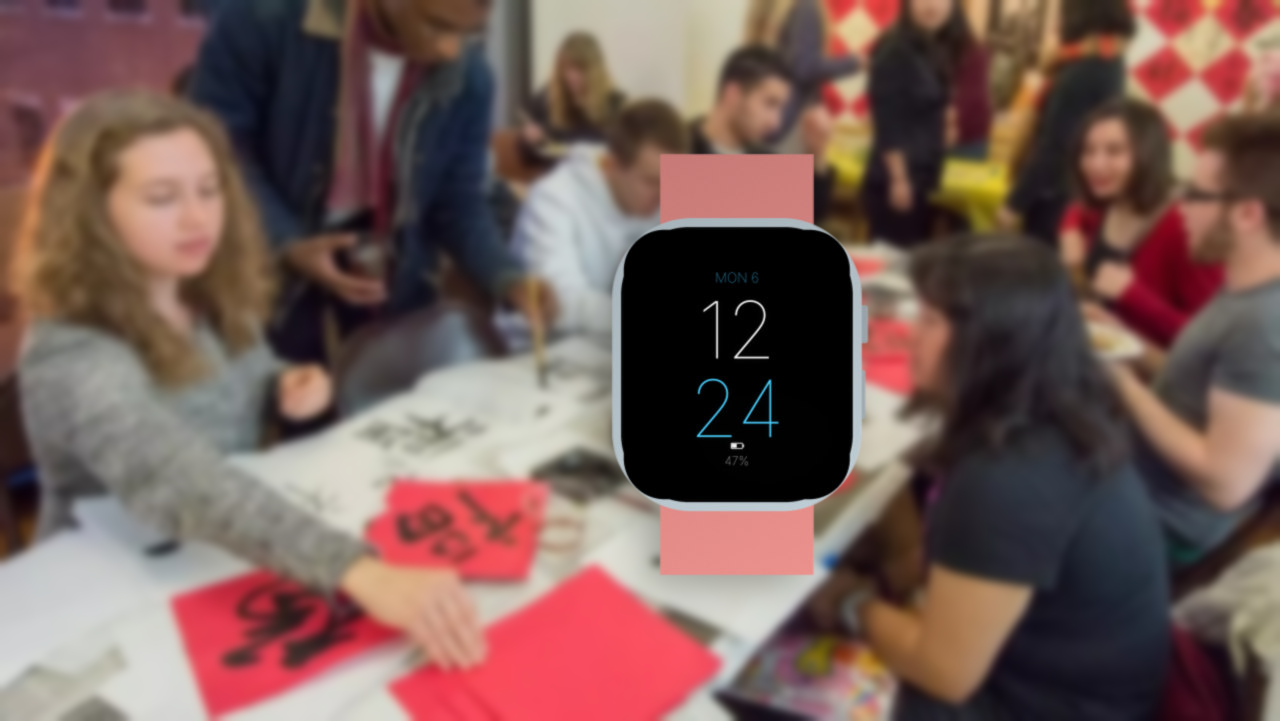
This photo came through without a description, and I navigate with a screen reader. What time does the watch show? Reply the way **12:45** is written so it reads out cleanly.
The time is **12:24**
